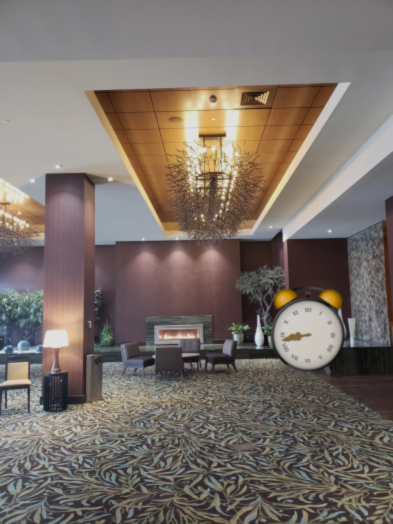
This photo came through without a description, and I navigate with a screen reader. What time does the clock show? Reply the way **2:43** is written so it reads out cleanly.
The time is **8:43**
